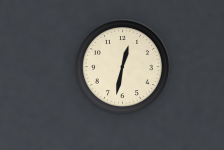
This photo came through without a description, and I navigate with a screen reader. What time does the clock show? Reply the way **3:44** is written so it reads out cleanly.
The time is **12:32**
